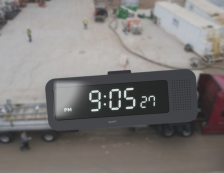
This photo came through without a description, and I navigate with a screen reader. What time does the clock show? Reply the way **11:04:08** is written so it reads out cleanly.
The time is **9:05:27**
